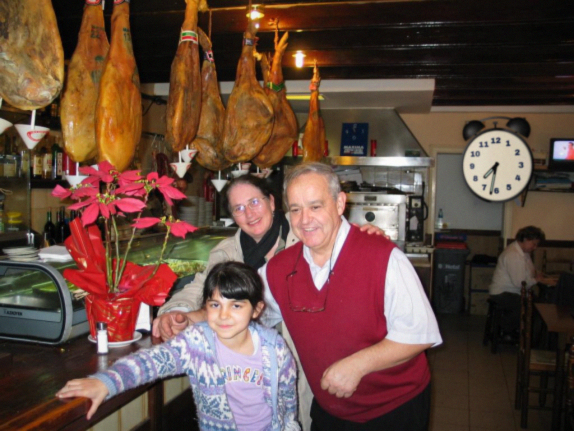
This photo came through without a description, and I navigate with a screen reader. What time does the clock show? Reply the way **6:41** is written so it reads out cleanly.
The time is **7:32**
